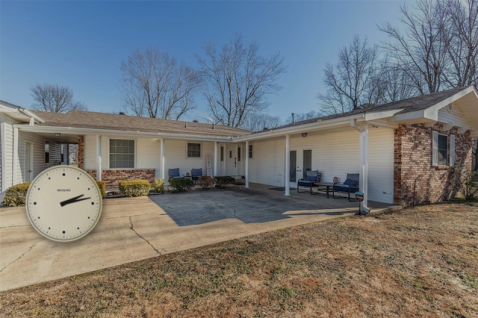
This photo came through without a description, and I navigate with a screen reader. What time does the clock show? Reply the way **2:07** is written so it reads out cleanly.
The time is **2:13**
